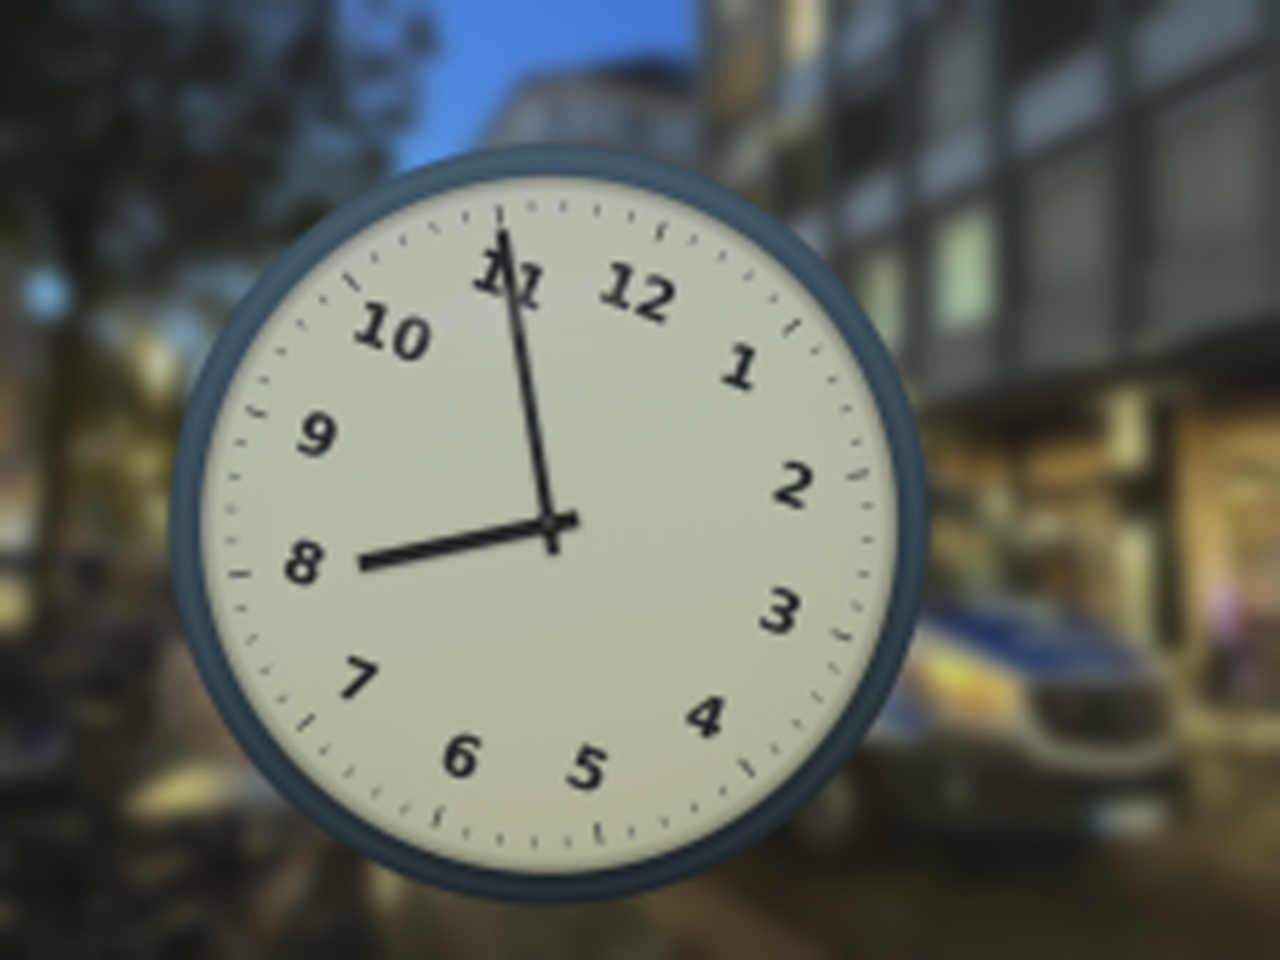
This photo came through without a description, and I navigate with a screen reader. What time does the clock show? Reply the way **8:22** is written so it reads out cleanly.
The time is **7:55**
